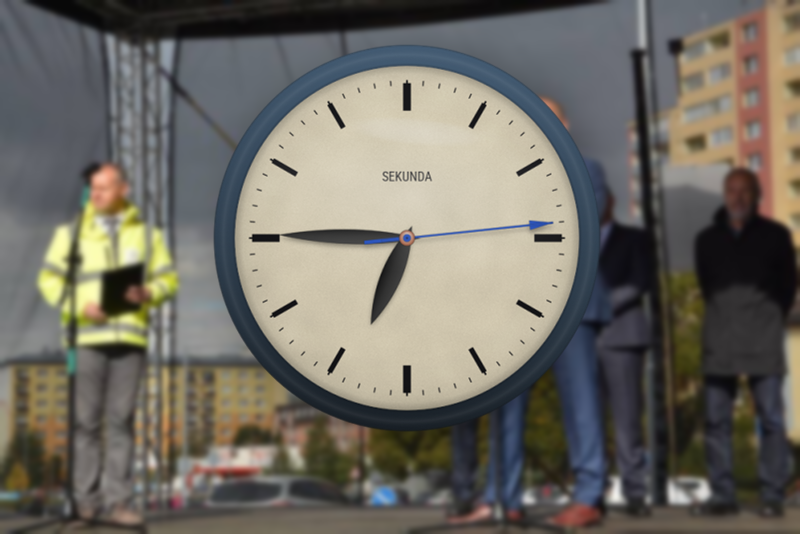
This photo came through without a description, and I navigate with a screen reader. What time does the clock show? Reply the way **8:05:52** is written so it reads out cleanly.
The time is **6:45:14**
